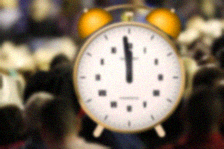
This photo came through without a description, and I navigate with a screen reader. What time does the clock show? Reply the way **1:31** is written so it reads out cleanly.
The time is **11:59**
